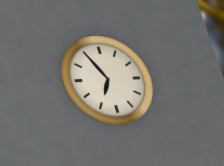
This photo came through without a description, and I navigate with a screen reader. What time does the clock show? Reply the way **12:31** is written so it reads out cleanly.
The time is **6:55**
